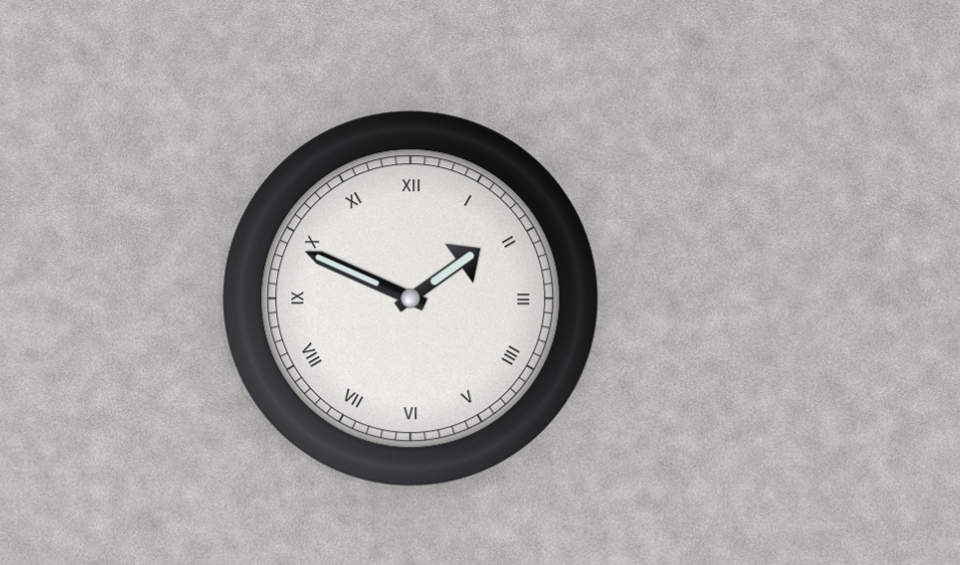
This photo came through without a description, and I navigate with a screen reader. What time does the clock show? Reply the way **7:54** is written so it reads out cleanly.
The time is **1:49**
